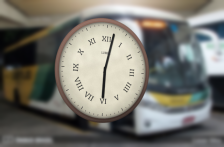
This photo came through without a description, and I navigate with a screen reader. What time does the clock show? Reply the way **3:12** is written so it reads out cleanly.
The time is **6:02**
